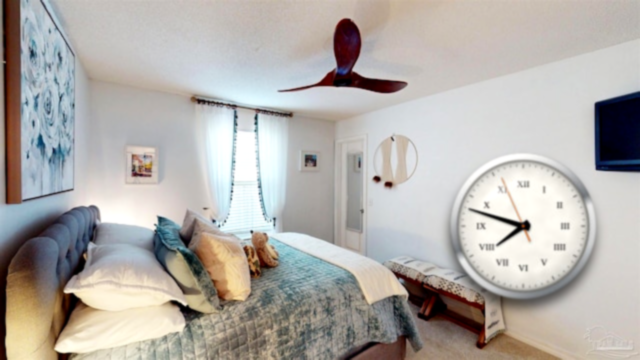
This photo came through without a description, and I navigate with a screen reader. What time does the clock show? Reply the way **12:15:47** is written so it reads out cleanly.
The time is **7:47:56**
